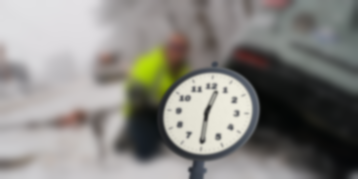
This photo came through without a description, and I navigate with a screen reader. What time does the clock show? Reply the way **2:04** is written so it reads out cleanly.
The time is **12:30**
